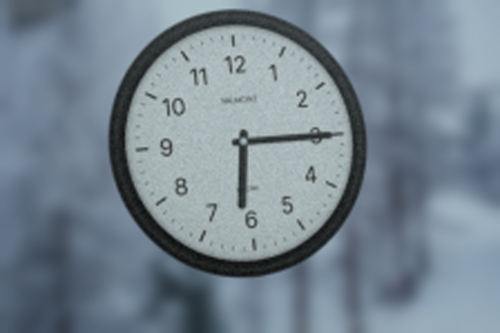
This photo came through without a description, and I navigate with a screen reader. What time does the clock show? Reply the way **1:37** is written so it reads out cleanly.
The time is **6:15**
